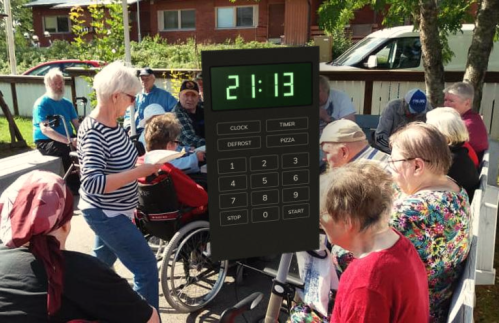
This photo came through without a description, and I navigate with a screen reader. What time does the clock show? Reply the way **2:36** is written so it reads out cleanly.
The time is **21:13**
